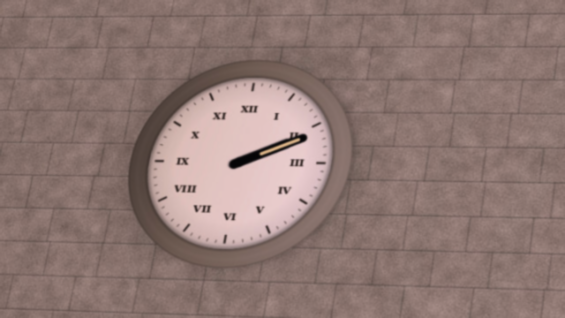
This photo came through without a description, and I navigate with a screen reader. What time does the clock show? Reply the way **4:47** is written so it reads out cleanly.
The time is **2:11**
